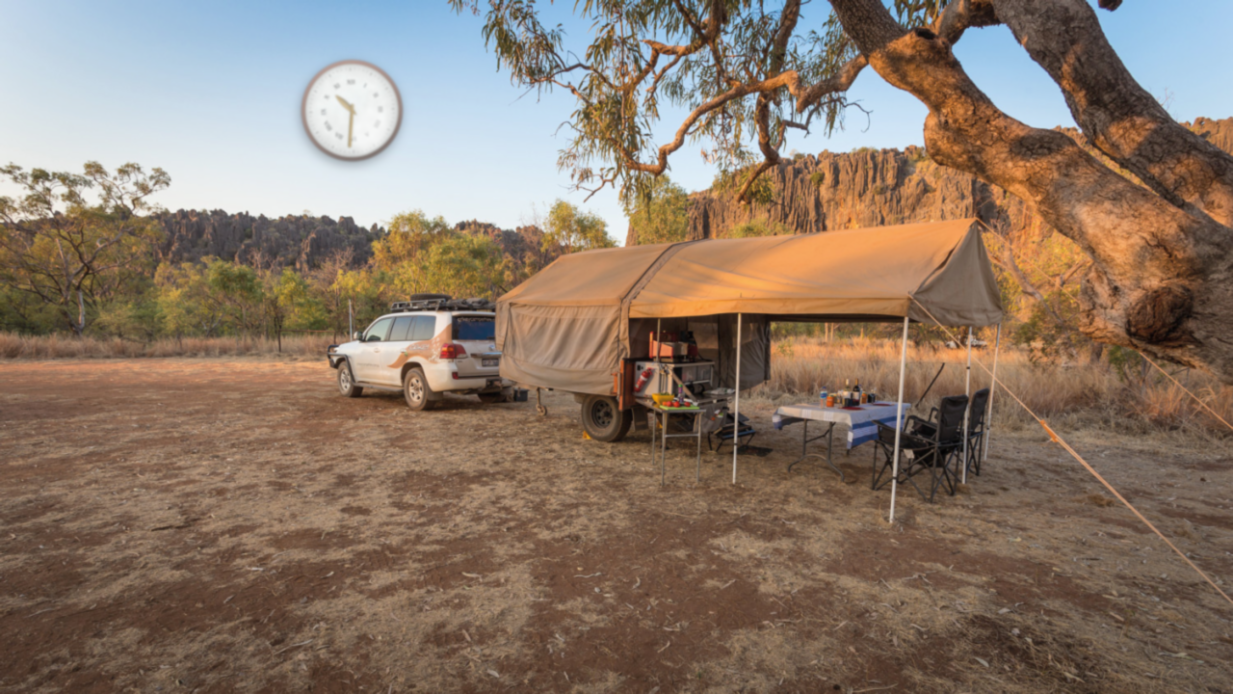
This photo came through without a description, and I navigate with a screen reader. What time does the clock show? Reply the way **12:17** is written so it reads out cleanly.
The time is **10:31**
